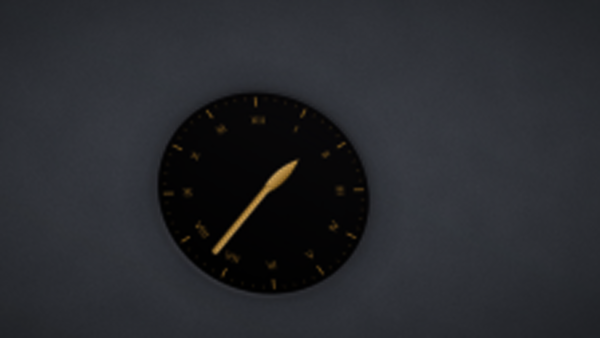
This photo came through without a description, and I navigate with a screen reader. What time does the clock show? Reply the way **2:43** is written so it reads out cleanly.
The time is **1:37**
